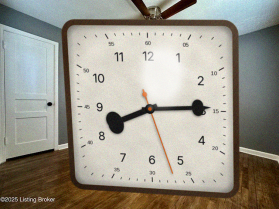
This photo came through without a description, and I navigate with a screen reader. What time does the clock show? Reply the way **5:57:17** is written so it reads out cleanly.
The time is **8:14:27**
